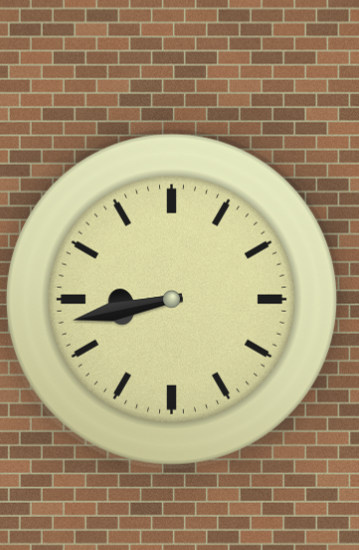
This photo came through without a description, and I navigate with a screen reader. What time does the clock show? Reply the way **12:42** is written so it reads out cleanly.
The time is **8:43**
